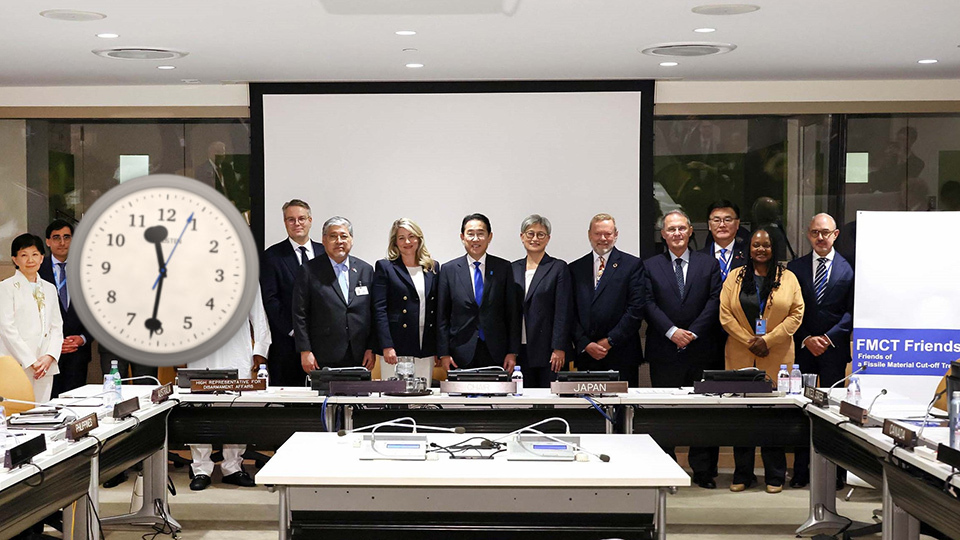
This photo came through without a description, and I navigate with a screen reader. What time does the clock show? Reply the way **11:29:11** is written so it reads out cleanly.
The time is **11:31:04**
